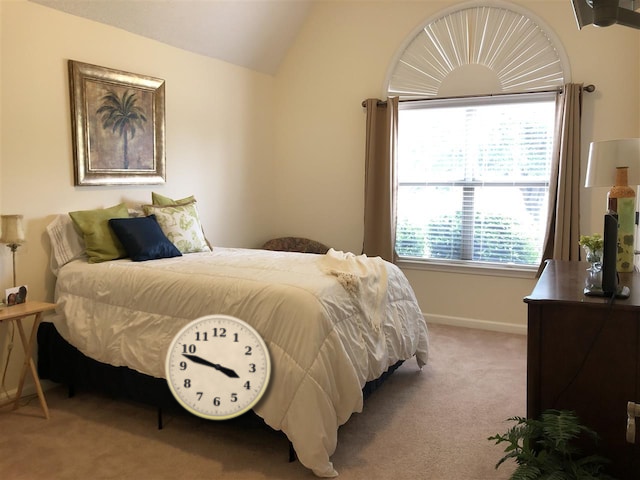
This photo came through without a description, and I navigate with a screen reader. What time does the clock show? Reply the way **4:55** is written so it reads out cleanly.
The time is **3:48**
